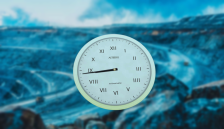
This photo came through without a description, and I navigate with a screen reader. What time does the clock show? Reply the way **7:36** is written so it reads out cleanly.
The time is **8:44**
